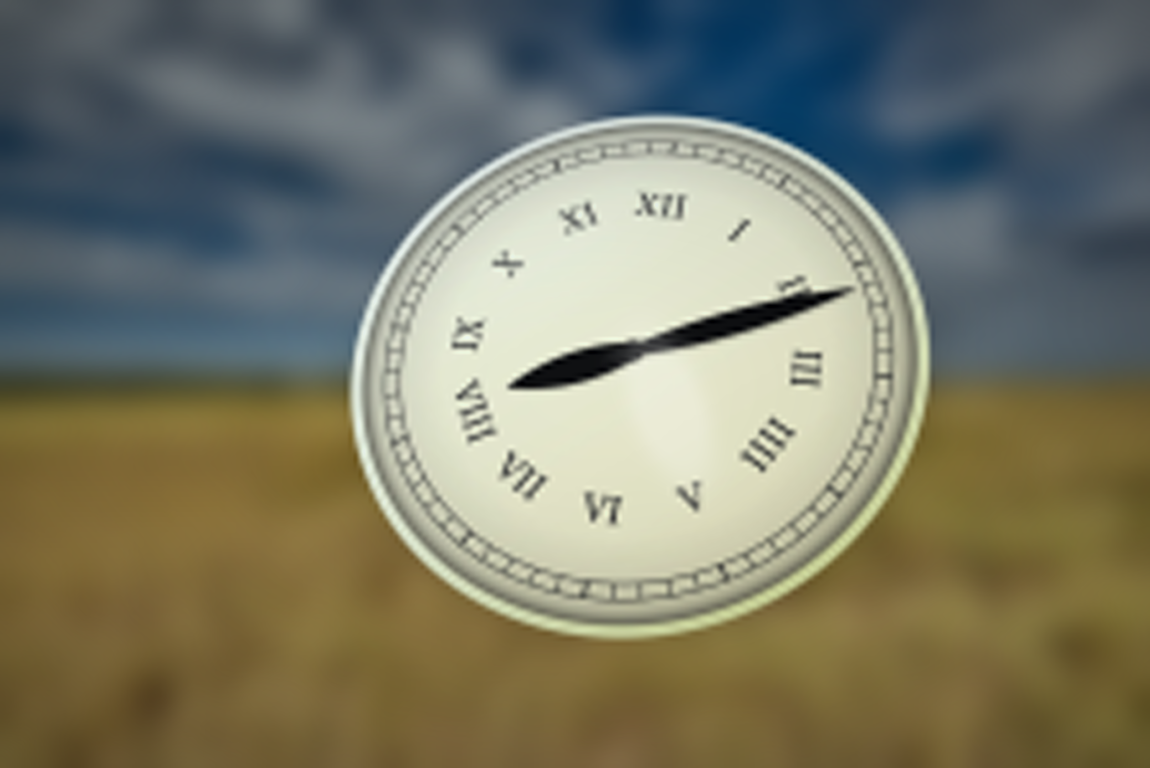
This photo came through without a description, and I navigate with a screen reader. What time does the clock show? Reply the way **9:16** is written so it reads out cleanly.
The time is **8:11**
